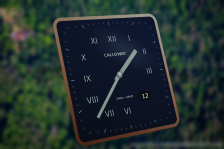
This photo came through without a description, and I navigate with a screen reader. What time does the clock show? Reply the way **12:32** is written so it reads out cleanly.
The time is **1:37**
